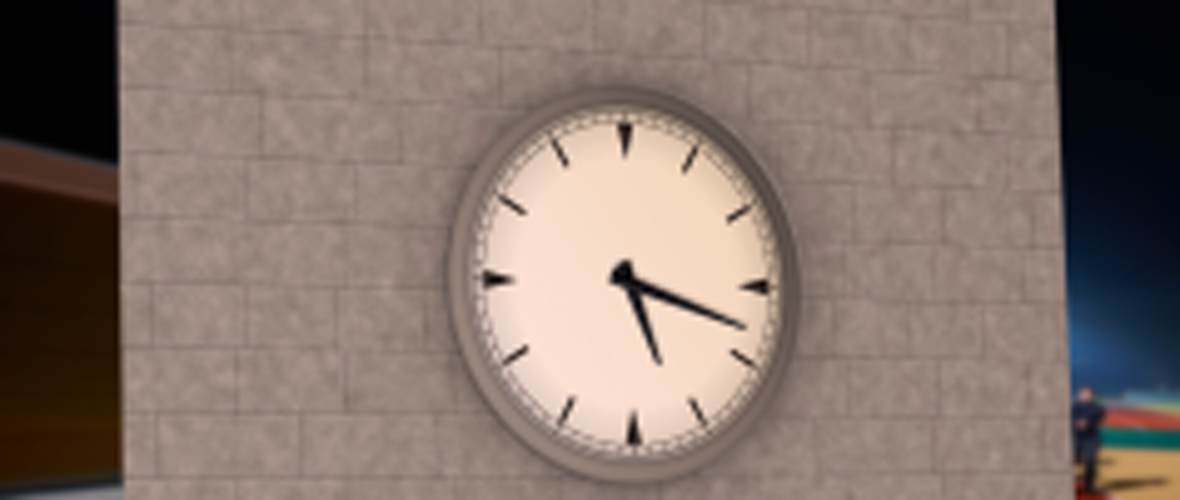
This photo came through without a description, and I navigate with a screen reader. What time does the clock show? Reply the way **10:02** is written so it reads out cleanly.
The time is **5:18**
